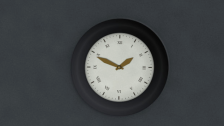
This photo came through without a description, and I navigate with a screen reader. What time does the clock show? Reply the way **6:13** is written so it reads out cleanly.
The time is **1:49**
